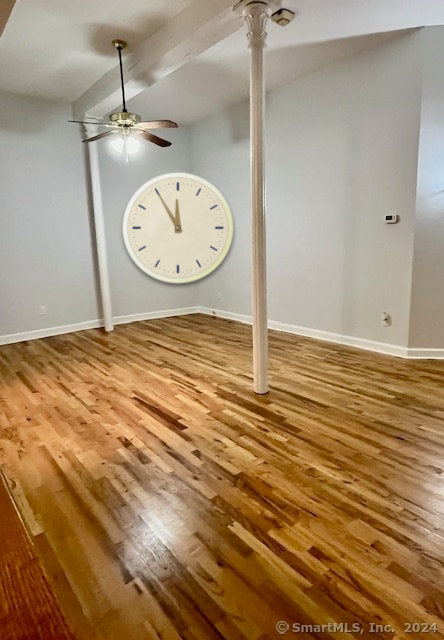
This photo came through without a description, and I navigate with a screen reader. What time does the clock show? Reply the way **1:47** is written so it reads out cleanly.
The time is **11:55**
